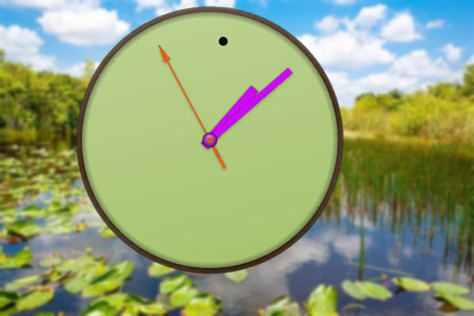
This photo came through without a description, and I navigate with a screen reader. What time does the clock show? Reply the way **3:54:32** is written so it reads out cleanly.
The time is **1:06:54**
